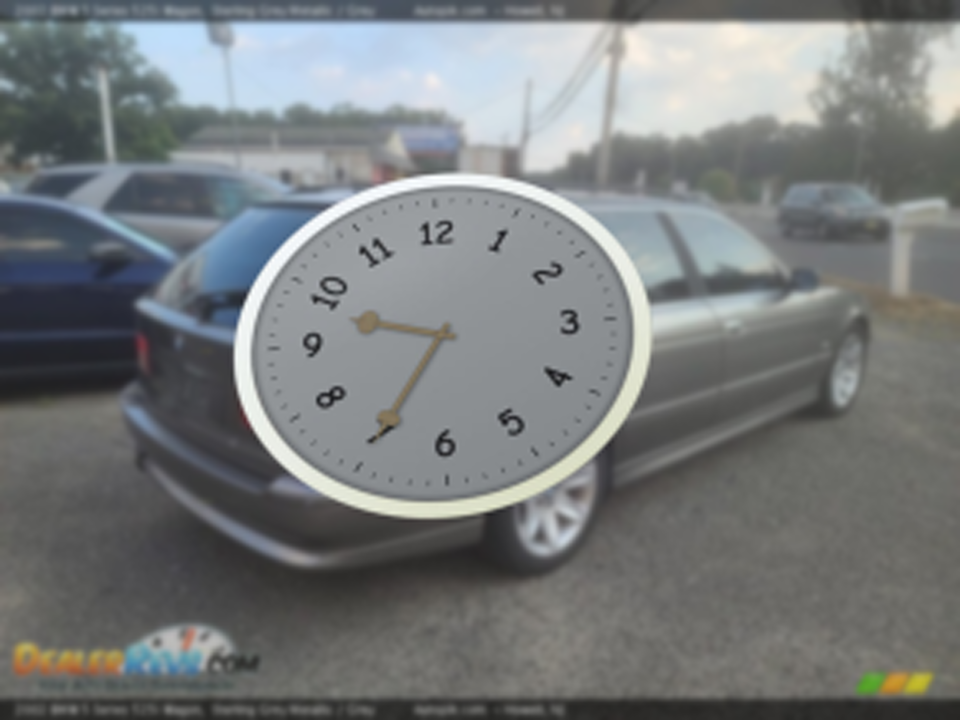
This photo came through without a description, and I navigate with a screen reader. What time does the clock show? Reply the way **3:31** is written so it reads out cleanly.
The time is **9:35**
